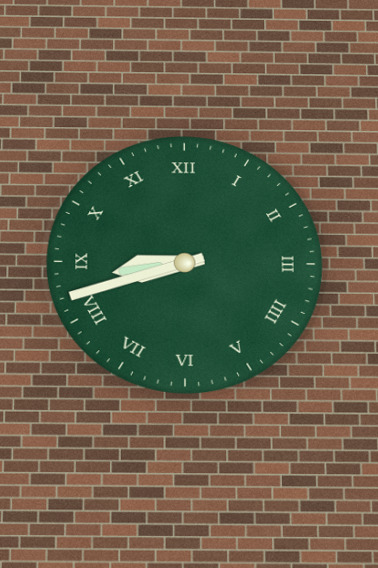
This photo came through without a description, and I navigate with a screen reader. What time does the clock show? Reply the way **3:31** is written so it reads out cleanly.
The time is **8:42**
